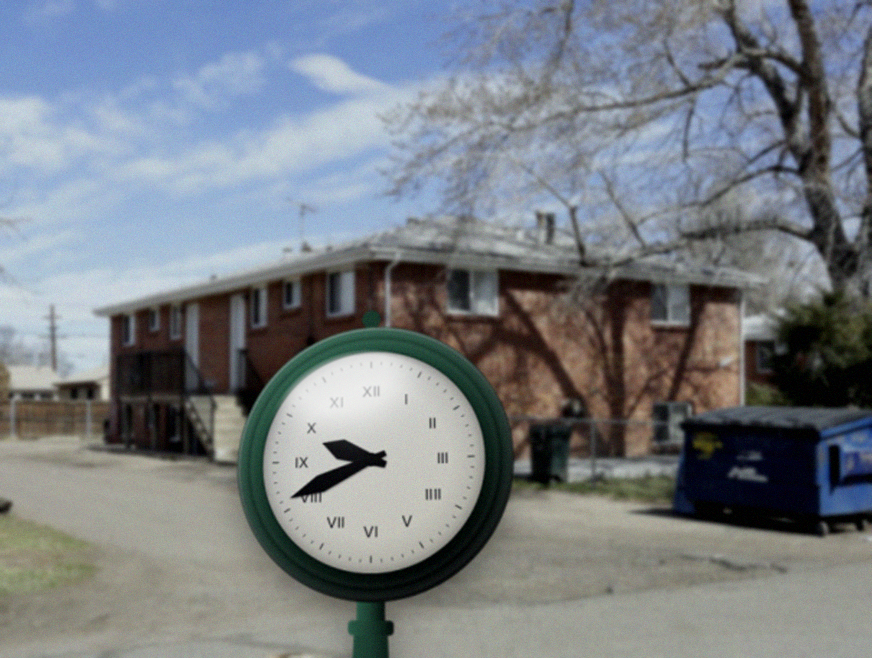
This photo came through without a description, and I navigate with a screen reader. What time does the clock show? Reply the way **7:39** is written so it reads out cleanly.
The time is **9:41**
